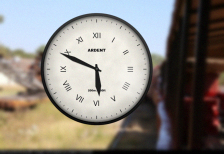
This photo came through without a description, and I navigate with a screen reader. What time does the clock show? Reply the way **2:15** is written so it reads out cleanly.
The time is **5:49**
